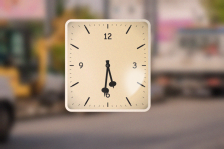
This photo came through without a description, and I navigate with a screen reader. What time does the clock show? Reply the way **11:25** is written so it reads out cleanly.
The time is **5:31**
